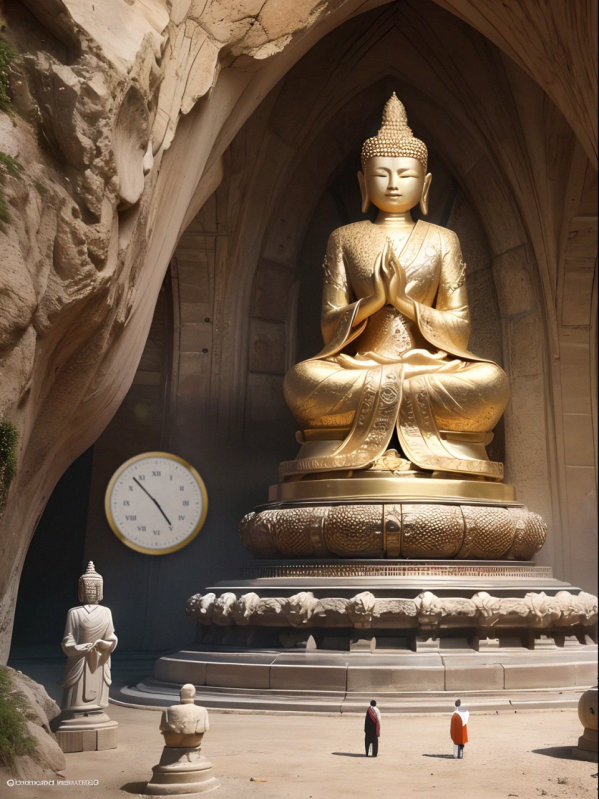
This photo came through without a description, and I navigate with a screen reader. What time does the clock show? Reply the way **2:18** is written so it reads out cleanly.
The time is **4:53**
